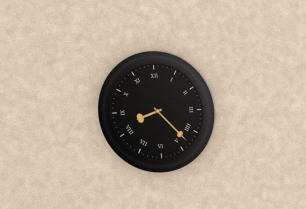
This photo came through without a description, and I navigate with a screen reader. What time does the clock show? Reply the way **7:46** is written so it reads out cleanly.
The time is **8:23**
